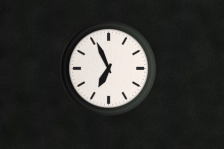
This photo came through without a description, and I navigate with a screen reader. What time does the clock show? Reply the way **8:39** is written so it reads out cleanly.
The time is **6:56**
